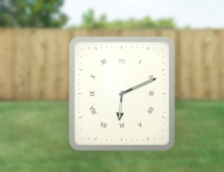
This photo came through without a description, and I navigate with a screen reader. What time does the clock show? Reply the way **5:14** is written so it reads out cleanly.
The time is **6:11**
